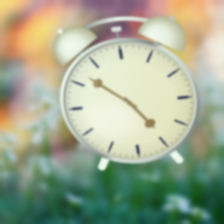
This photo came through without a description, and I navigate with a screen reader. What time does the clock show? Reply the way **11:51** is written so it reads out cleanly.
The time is **4:52**
